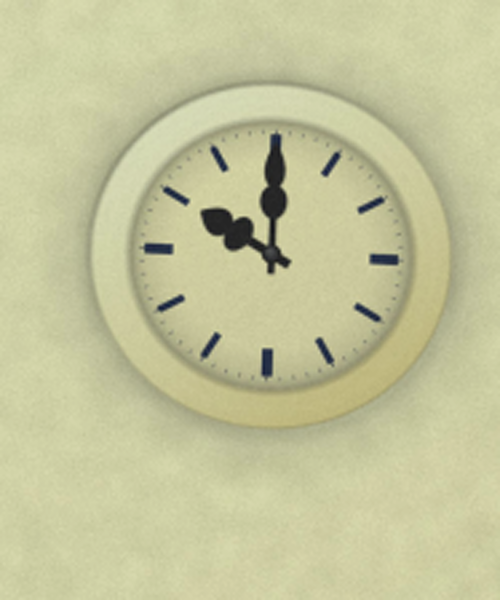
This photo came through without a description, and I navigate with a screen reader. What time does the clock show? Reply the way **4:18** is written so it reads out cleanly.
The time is **10:00**
